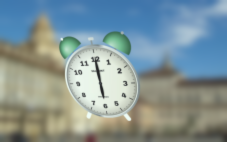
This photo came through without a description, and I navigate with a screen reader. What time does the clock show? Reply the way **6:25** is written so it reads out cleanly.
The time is **6:00**
